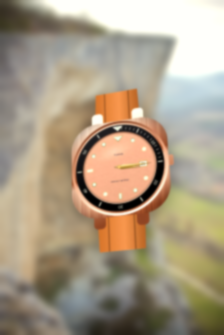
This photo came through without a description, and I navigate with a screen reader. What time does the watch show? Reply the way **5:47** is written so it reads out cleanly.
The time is **3:15**
